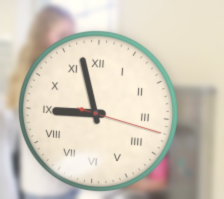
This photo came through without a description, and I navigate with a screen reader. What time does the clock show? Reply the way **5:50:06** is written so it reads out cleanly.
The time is **8:57:17**
